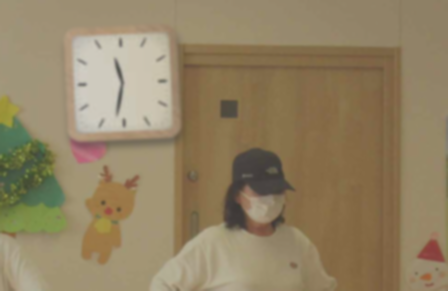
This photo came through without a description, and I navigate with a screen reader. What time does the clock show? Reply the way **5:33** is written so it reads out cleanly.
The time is **11:32**
